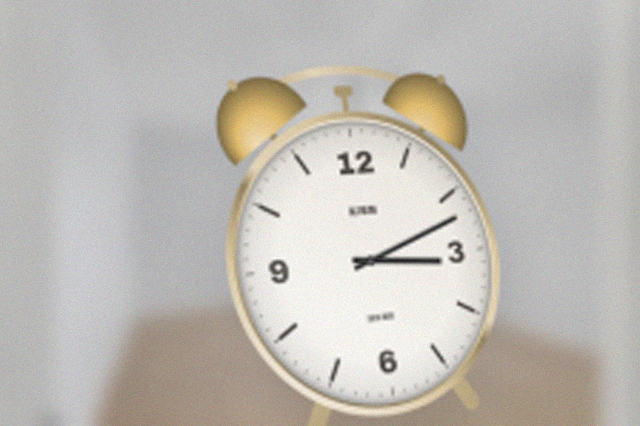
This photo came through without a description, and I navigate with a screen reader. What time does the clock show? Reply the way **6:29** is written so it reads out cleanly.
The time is **3:12**
